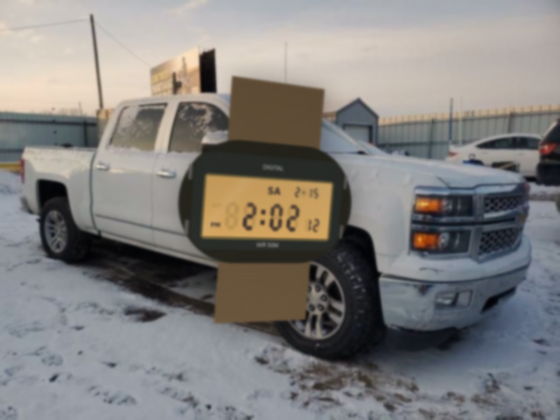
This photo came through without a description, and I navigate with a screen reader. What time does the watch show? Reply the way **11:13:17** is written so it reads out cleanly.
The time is **2:02:12**
